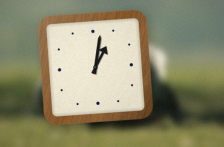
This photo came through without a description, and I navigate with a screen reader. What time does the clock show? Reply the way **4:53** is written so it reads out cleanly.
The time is **1:02**
